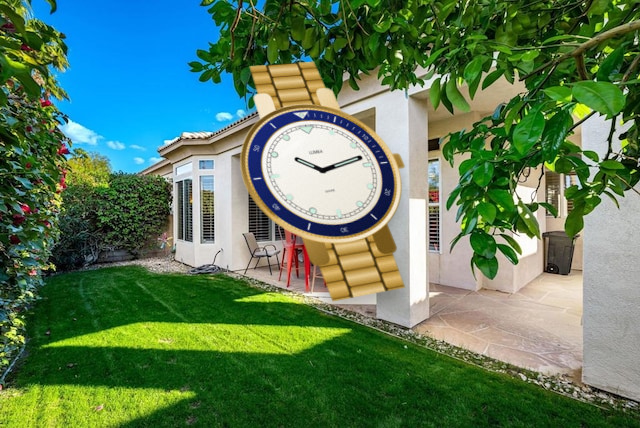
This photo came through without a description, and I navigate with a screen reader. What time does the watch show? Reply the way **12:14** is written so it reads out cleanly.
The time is **10:13**
